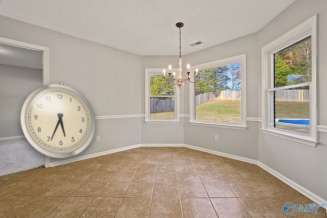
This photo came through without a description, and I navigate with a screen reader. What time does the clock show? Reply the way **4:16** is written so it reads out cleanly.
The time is **5:34**
